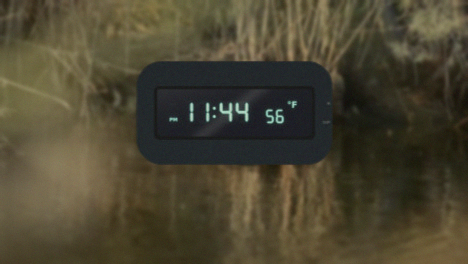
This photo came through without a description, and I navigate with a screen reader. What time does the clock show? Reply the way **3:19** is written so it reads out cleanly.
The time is **11:44**
